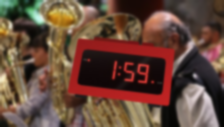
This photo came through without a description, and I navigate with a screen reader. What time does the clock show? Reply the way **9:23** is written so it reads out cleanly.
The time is **1:59**
